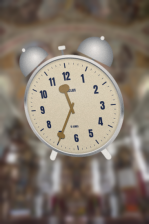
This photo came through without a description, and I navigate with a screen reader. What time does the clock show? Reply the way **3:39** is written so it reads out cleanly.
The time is **11:35**
